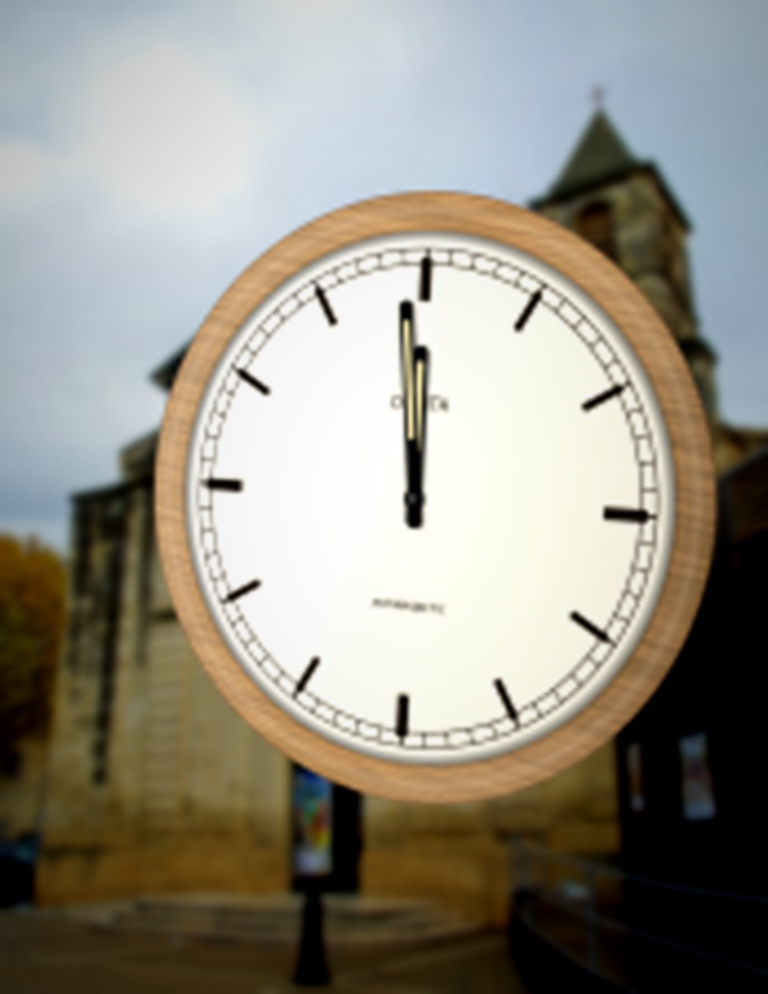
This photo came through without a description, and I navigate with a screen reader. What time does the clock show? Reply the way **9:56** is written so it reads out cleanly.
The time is **11:59**
